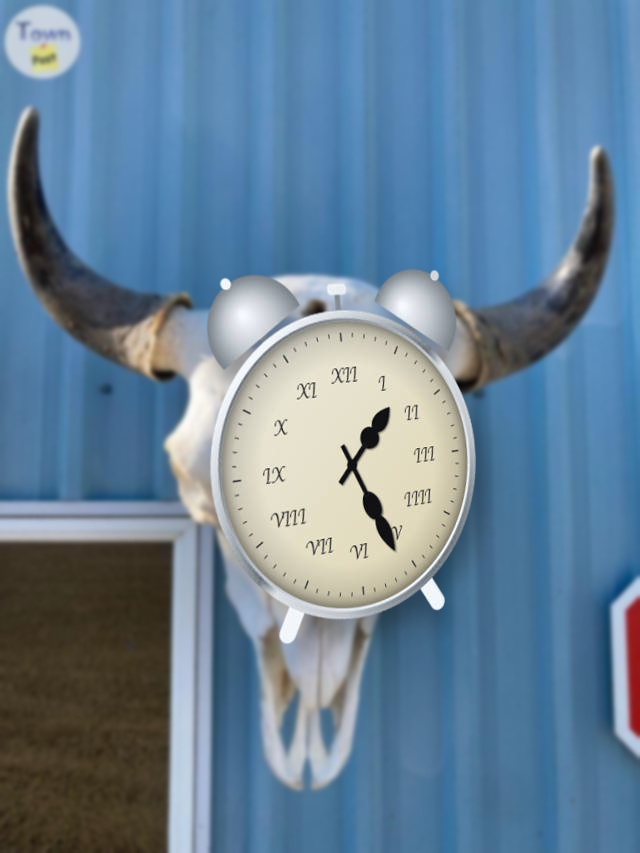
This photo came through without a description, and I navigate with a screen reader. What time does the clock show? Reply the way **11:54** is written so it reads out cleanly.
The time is **1:26**
